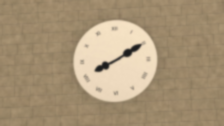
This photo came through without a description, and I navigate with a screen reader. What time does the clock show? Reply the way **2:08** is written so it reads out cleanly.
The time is **8:10**
